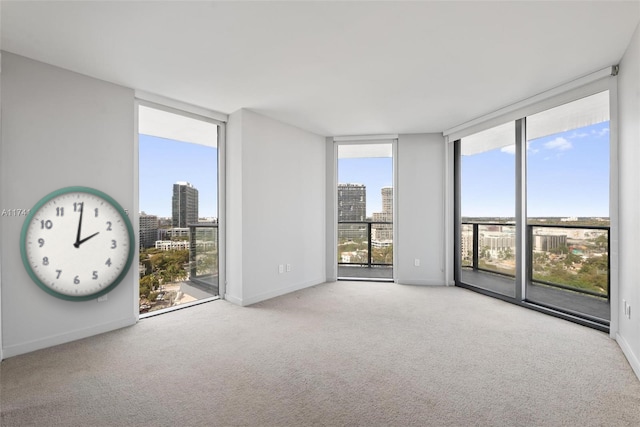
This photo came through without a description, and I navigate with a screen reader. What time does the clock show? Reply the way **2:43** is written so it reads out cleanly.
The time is **2:01**
